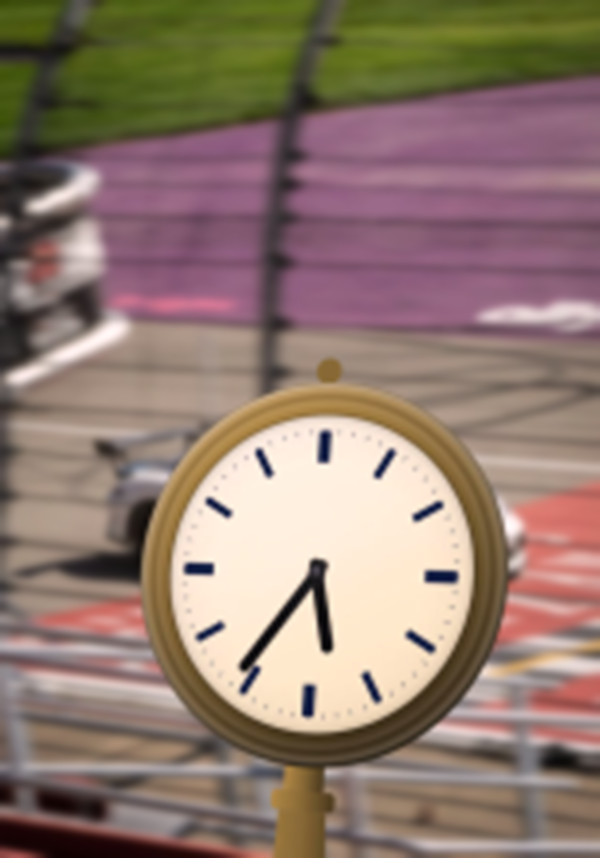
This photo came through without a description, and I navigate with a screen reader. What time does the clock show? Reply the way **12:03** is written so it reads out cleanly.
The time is **5:36**
